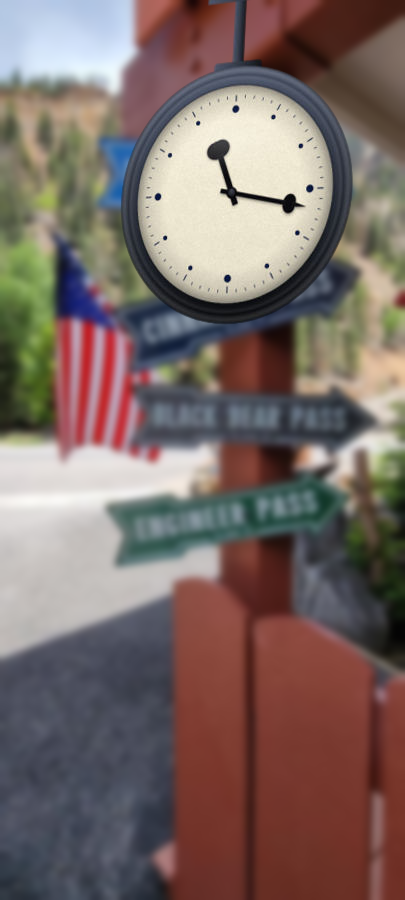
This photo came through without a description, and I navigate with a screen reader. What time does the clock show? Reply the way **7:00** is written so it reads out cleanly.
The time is **11:17**
